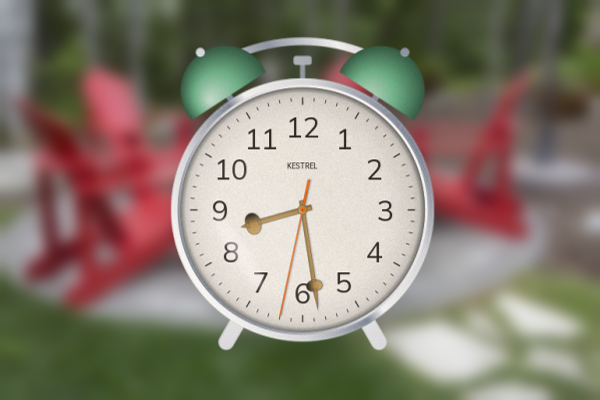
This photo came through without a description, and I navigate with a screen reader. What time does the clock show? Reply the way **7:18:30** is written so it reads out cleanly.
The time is **8:28:32**
